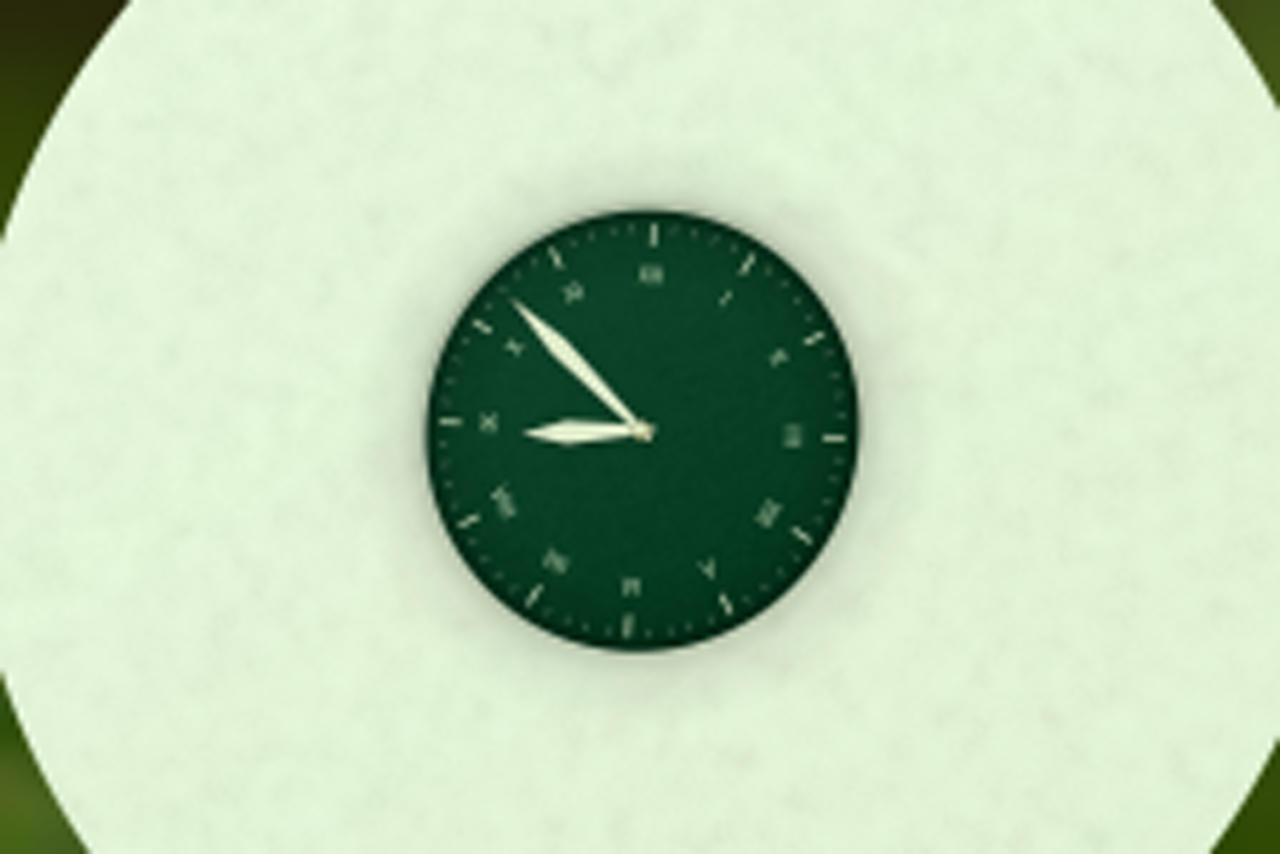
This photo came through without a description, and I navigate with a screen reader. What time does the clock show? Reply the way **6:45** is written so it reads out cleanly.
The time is **8:52**
